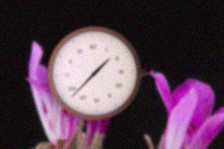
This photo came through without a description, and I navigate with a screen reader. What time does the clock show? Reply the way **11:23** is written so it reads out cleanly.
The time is **1:38**
